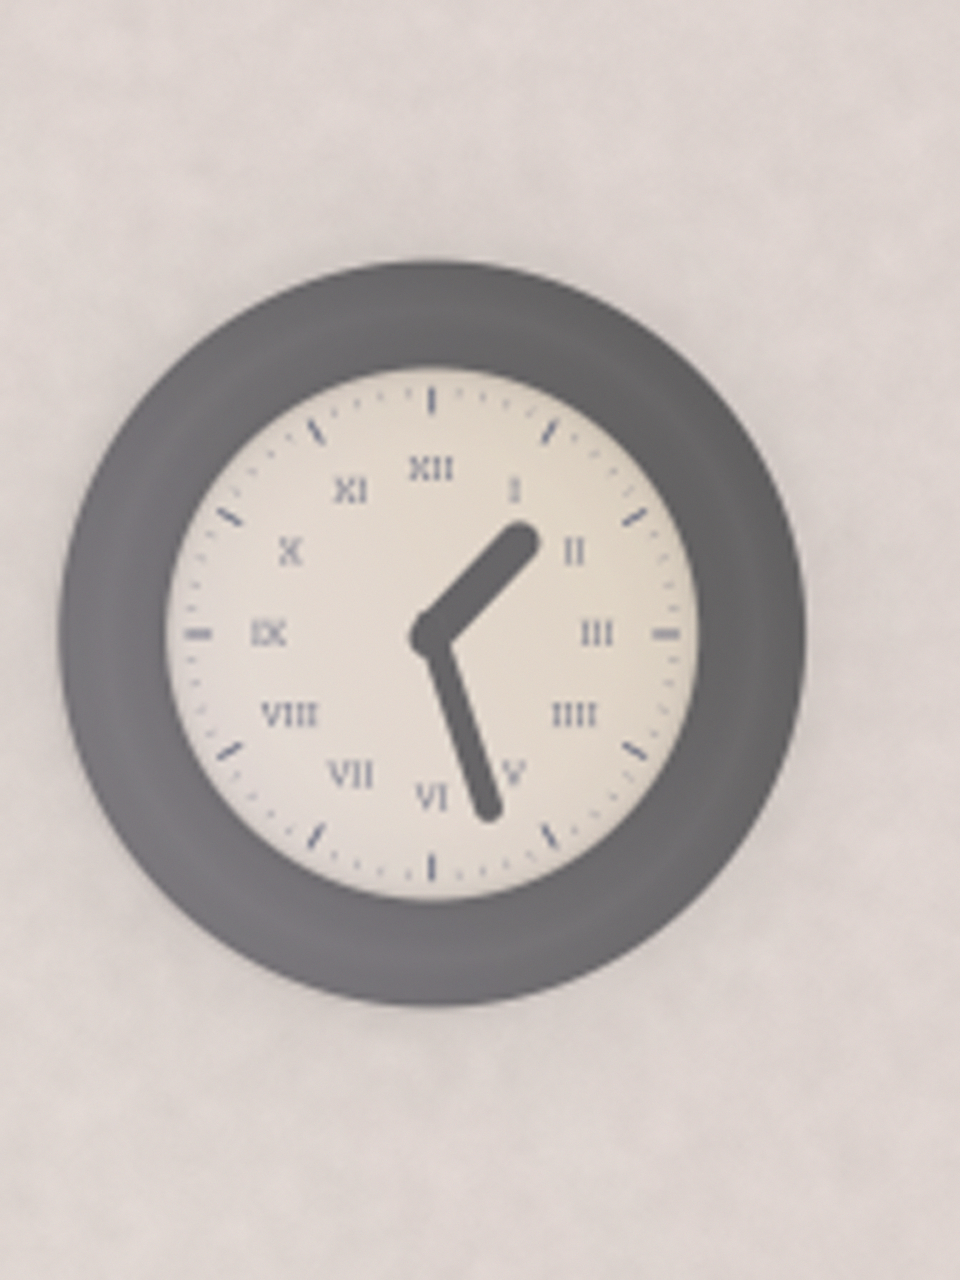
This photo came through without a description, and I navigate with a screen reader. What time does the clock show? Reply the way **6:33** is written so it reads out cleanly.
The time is **1:27**
